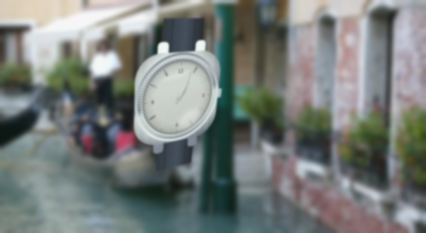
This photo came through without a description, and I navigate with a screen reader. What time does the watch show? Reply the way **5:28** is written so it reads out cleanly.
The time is **1:04**
